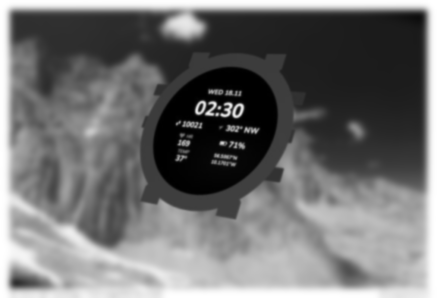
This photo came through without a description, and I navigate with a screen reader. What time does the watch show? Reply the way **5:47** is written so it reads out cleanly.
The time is **2:30**
